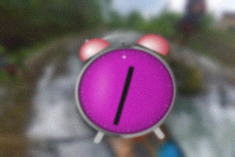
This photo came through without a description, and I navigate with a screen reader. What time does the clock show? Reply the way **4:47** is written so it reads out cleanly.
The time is **12:33**
